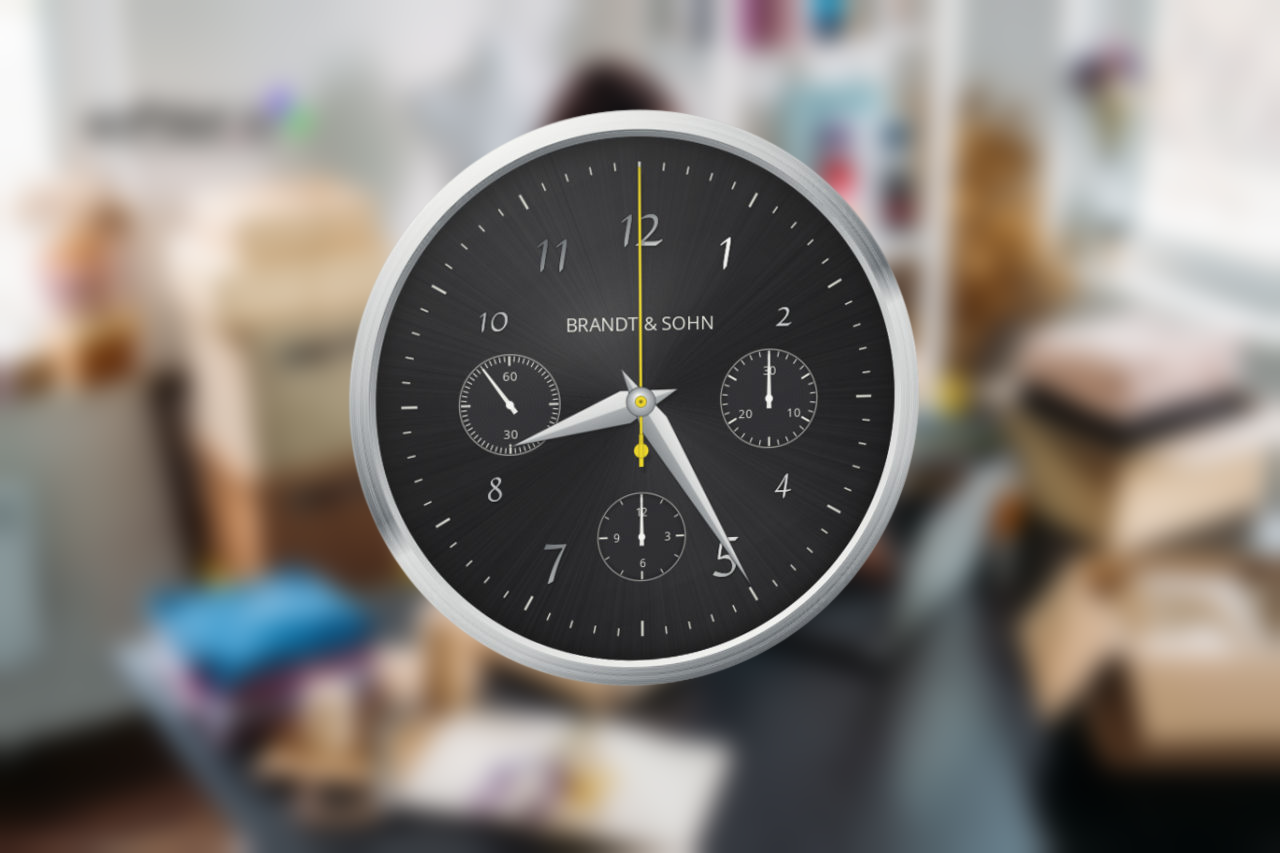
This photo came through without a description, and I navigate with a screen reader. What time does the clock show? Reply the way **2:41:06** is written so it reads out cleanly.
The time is **8:24:54**
